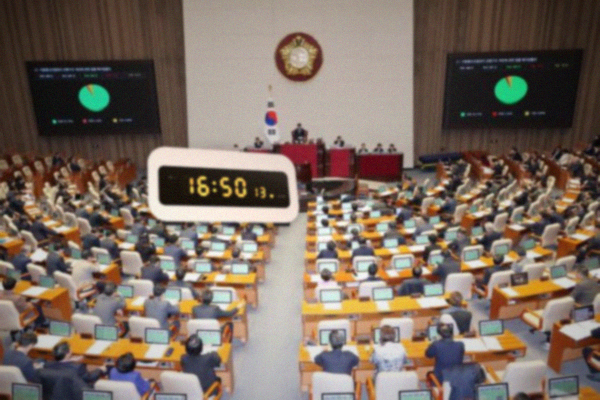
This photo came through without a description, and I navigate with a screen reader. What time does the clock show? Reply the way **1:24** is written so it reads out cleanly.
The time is **16:50**
